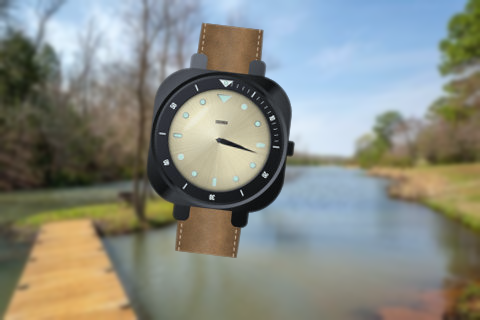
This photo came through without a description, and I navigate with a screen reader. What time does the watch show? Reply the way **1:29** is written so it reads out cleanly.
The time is **3:17**
